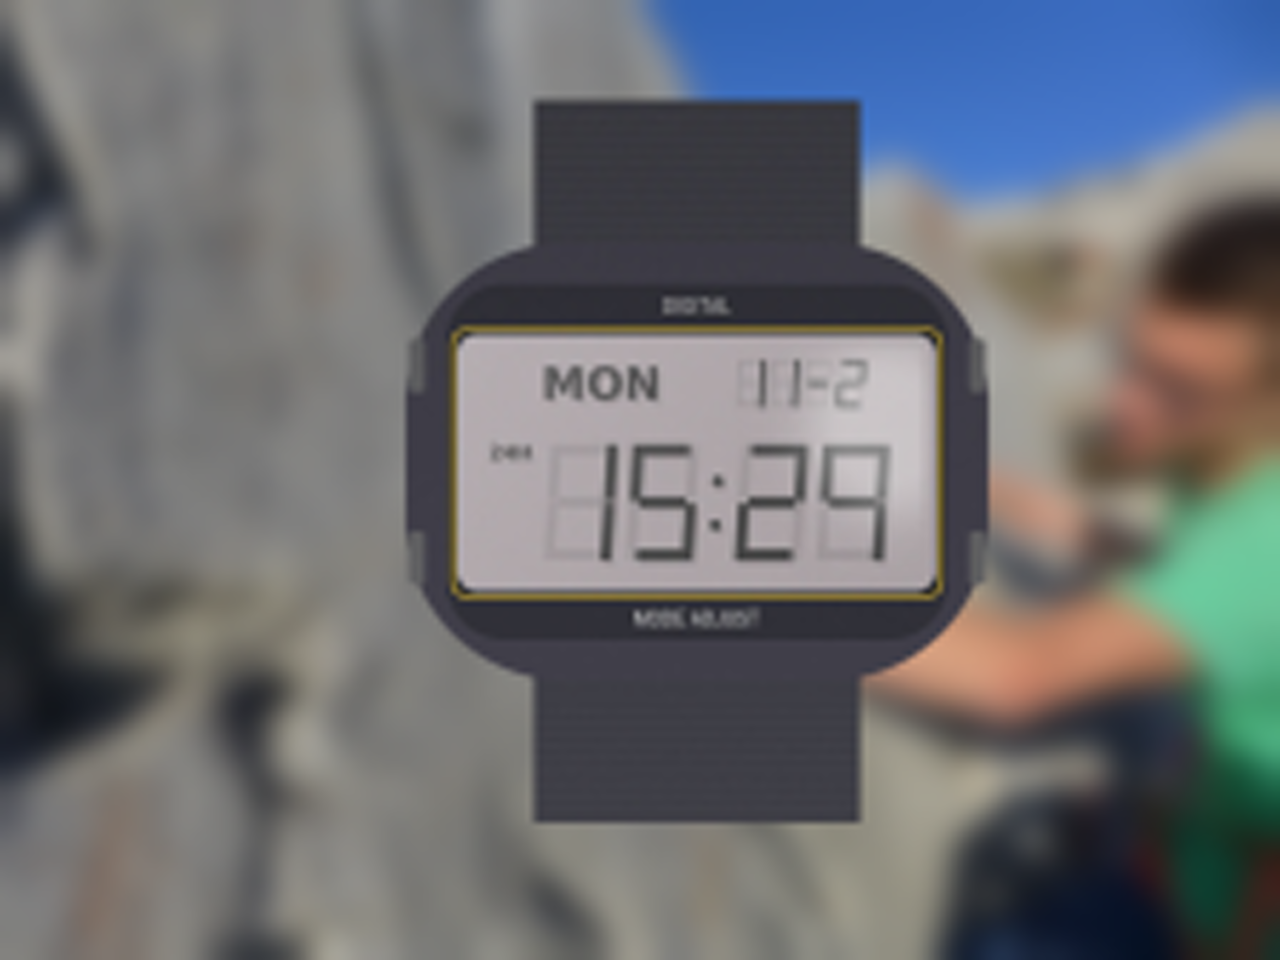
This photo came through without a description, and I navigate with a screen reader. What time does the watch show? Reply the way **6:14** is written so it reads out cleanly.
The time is **15:29**
